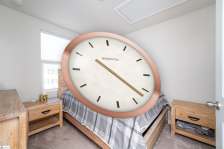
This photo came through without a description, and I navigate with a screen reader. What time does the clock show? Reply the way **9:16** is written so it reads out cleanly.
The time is **10:22**
